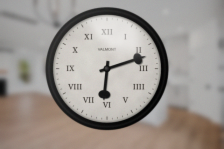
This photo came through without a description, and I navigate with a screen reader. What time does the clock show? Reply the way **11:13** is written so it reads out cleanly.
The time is **6:12**
